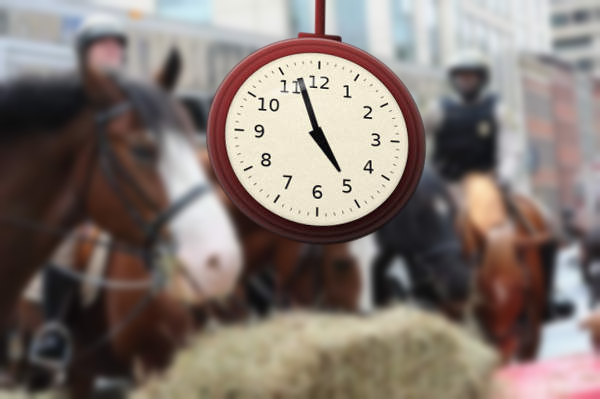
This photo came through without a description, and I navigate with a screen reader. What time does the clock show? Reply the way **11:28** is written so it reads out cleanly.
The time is **4:57**
